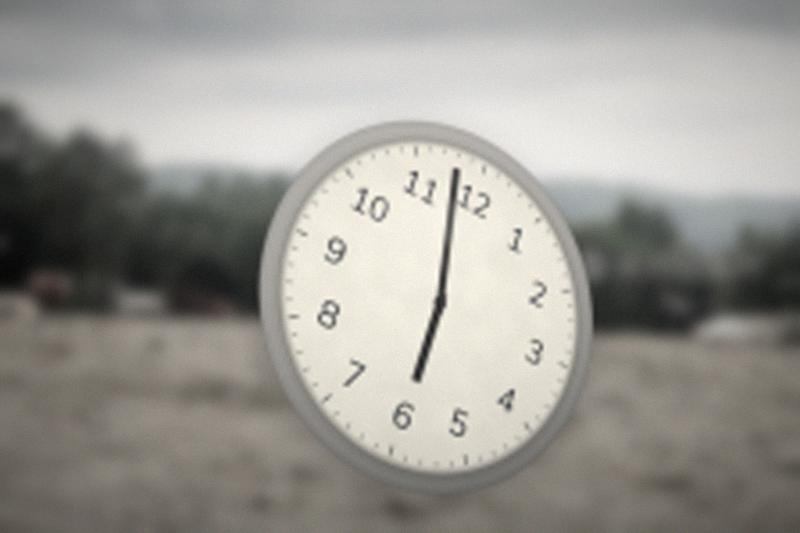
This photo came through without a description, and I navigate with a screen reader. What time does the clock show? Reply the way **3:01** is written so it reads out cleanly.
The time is **5:58**
